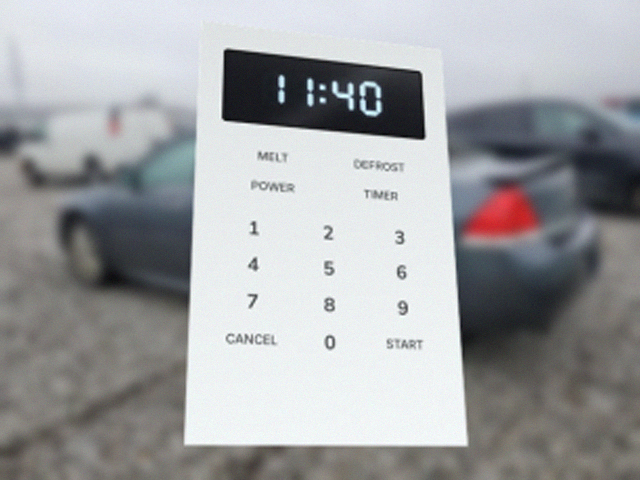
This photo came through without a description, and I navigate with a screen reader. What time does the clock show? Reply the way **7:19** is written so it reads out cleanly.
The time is **11:40**
